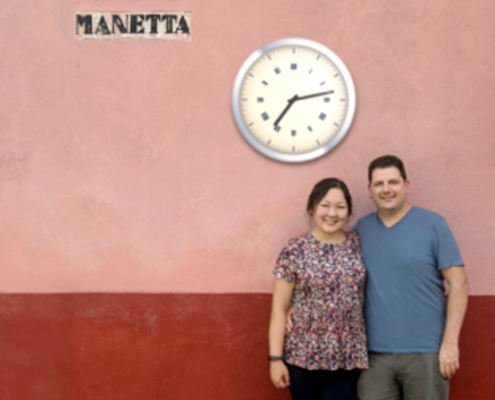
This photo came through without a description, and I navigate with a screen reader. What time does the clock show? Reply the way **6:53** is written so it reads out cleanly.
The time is **7:13**
